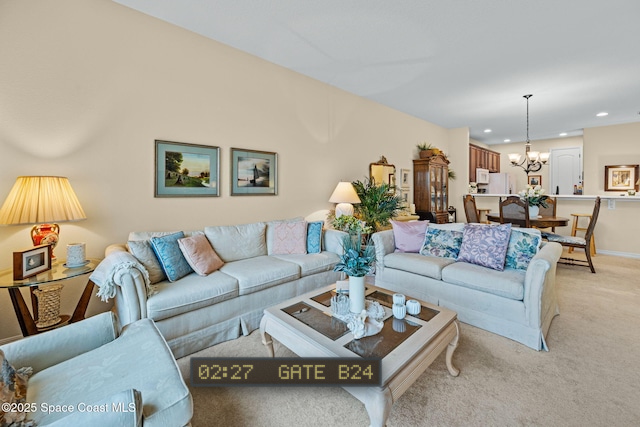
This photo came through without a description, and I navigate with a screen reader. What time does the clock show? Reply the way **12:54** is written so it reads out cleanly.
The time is **2:27**
